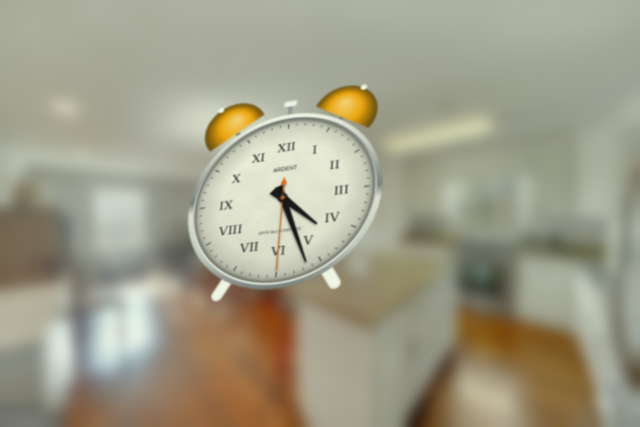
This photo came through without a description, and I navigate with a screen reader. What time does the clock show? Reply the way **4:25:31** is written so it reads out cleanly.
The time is **4:26:30**
